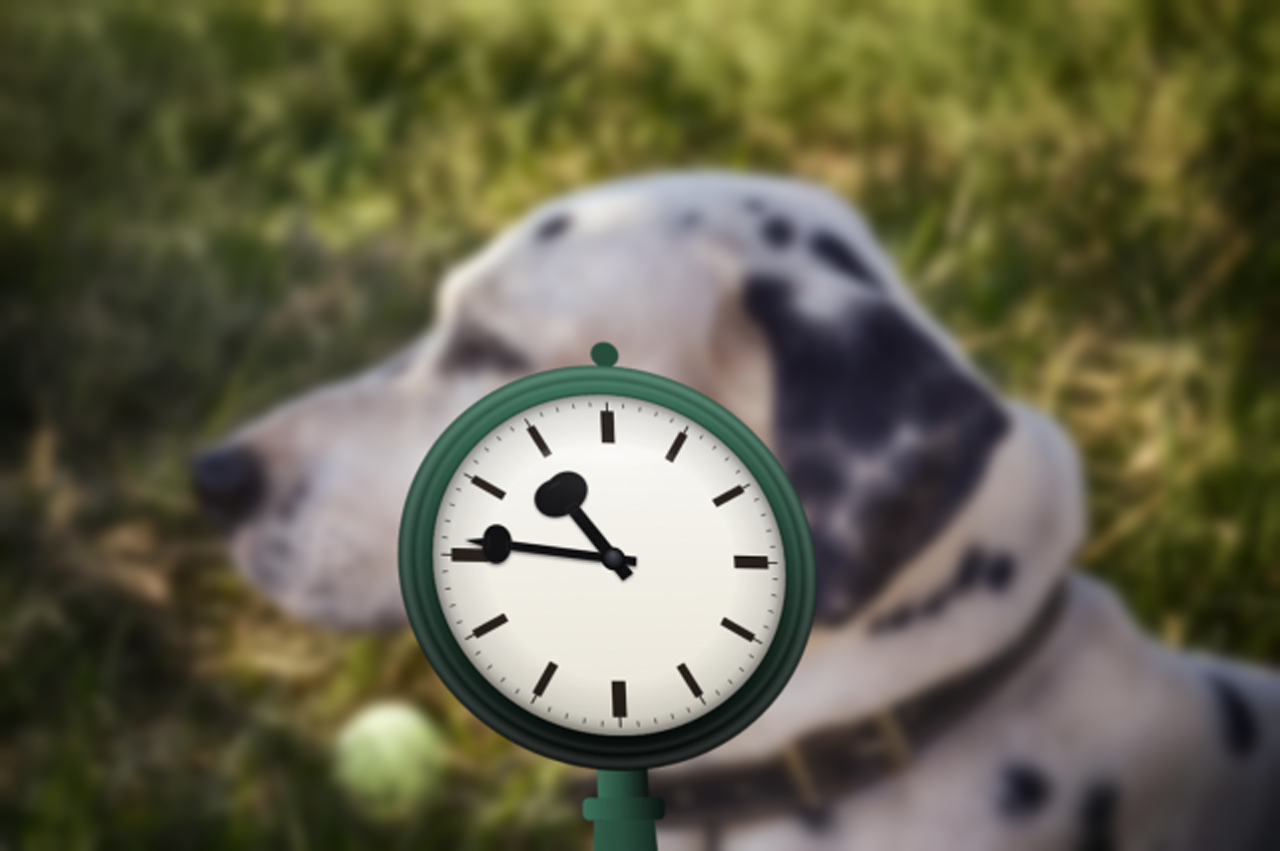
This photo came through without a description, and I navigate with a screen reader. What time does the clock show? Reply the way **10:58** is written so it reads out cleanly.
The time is **10:46**
